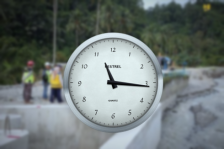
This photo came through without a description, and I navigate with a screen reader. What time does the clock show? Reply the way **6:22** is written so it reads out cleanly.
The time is **11:16**
